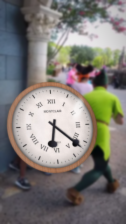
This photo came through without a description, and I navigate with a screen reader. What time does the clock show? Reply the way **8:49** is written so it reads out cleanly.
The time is **6:22**
